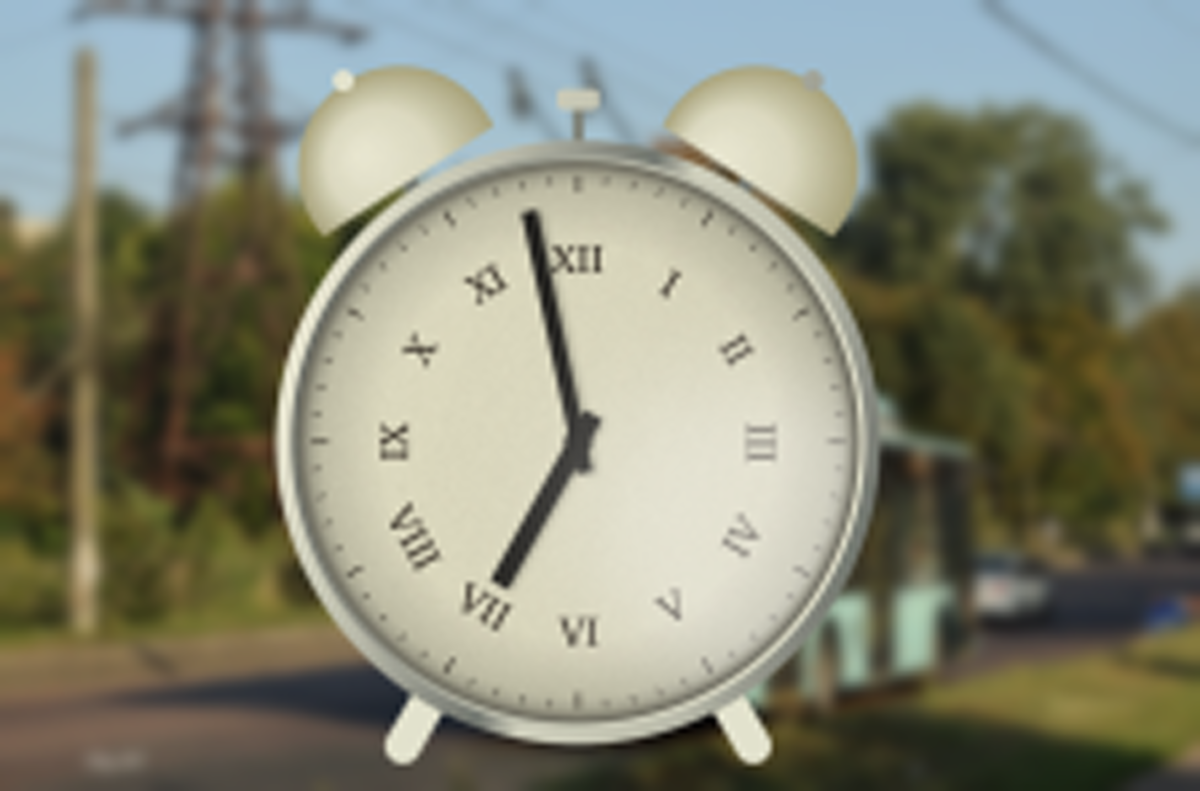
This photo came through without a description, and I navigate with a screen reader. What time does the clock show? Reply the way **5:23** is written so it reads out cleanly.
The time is **6:58**
